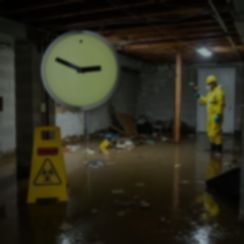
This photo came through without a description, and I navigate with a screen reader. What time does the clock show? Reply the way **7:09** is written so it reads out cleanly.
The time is **2:49**
